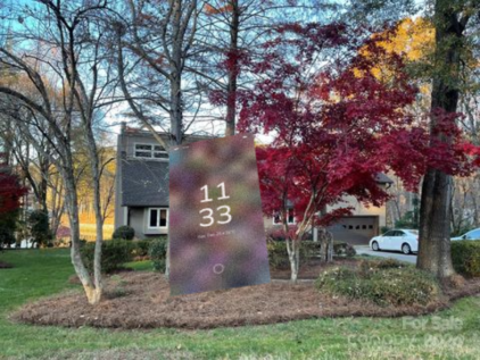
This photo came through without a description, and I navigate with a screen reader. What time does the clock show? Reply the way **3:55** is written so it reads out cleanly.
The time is **11:33**
